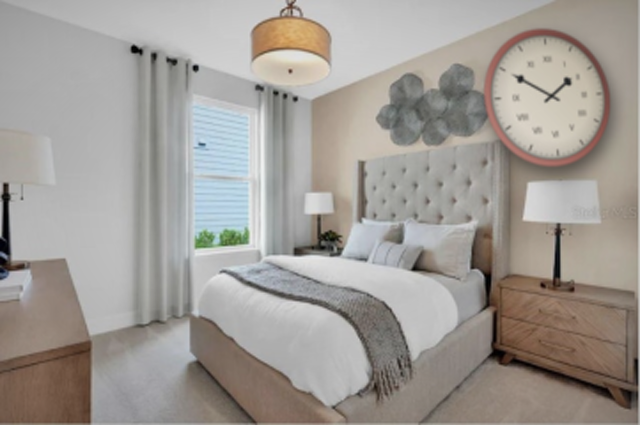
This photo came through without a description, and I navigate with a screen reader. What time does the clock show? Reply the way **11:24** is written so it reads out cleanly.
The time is **1:50**
